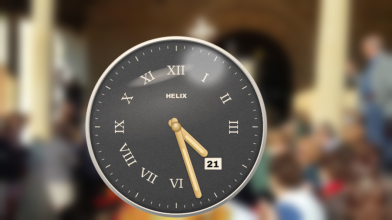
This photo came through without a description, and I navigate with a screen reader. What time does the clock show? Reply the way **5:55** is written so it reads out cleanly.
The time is **4:27**
